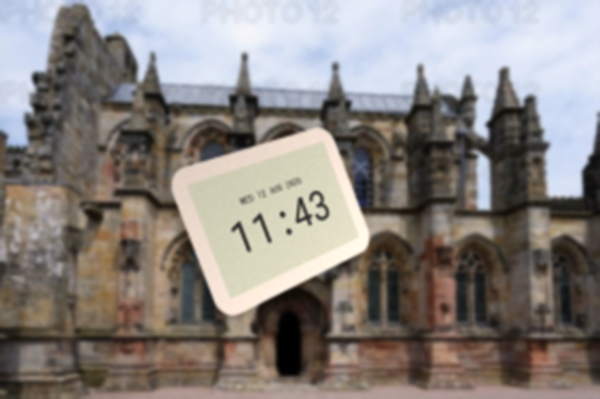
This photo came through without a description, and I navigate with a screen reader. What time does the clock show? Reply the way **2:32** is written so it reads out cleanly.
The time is **11:43**
